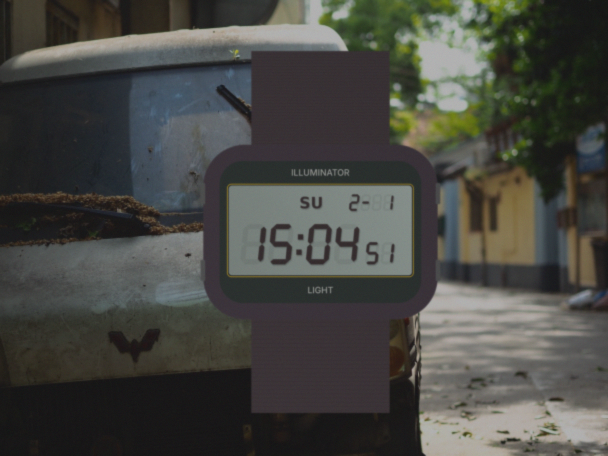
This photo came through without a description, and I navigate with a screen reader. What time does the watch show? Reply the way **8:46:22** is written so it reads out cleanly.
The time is **15:04:51**
